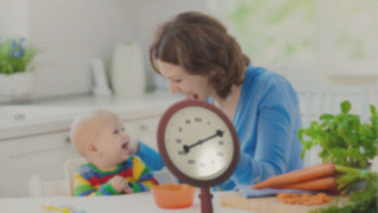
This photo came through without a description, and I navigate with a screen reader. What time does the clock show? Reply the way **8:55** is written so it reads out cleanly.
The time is **8:11**
